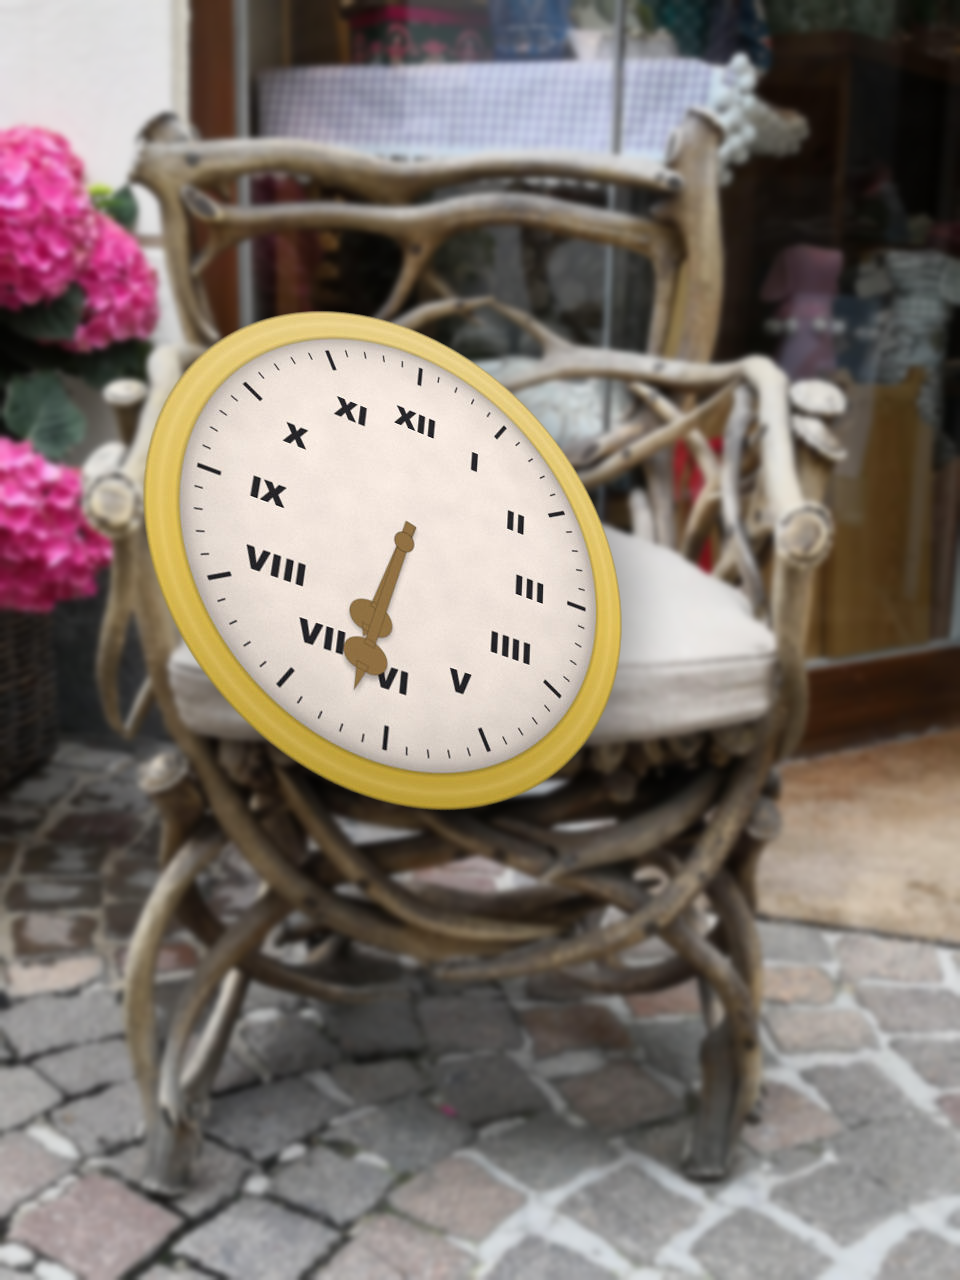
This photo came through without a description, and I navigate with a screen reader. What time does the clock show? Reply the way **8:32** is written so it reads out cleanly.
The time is **6:32**
